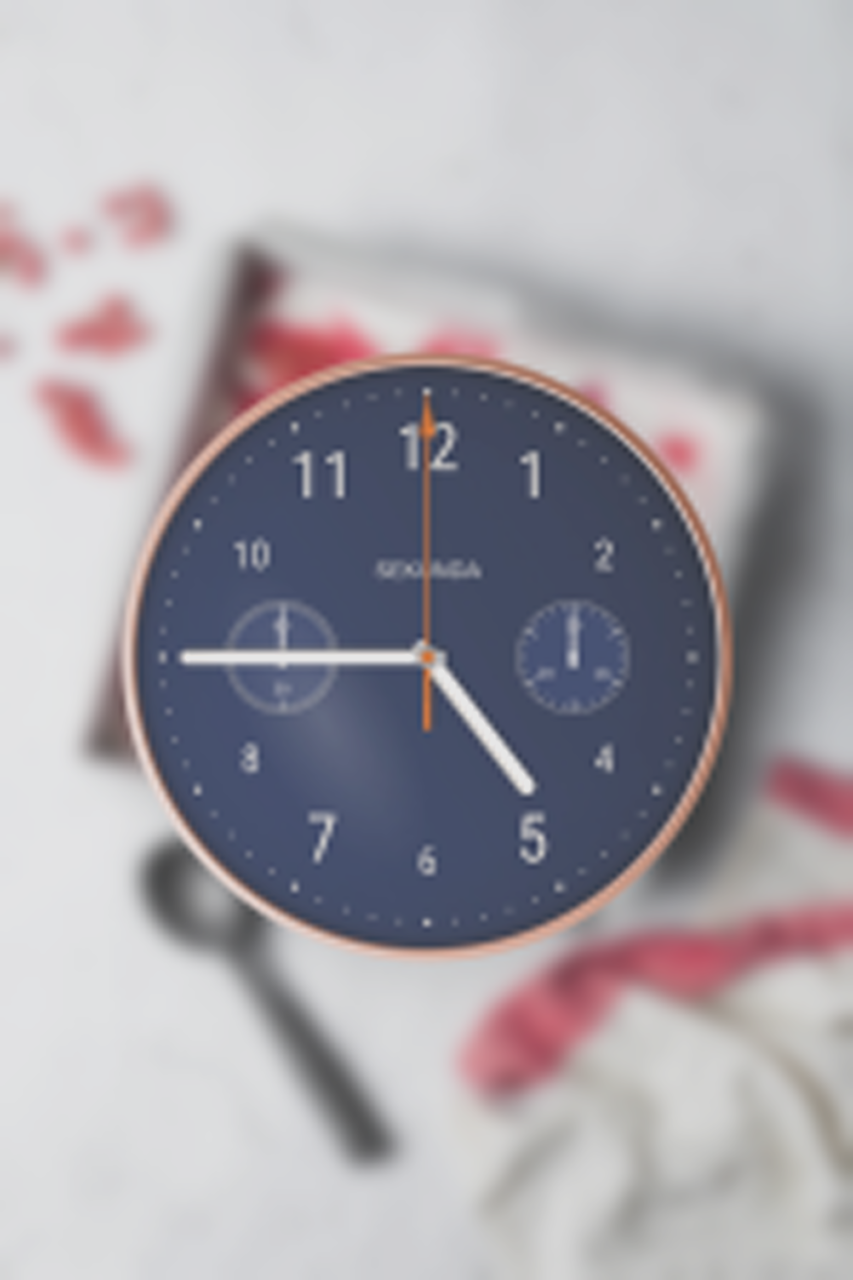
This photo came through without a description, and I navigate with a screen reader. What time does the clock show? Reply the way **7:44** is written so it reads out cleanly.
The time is **4:45**
